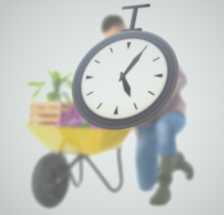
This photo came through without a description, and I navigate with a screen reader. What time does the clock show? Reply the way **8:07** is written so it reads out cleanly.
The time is **5:05**
